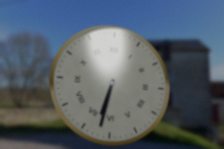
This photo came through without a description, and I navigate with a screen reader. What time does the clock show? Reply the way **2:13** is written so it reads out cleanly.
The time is **6:32**
